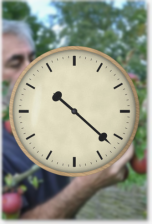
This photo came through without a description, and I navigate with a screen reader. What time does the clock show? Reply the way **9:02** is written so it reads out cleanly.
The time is **10:22**
